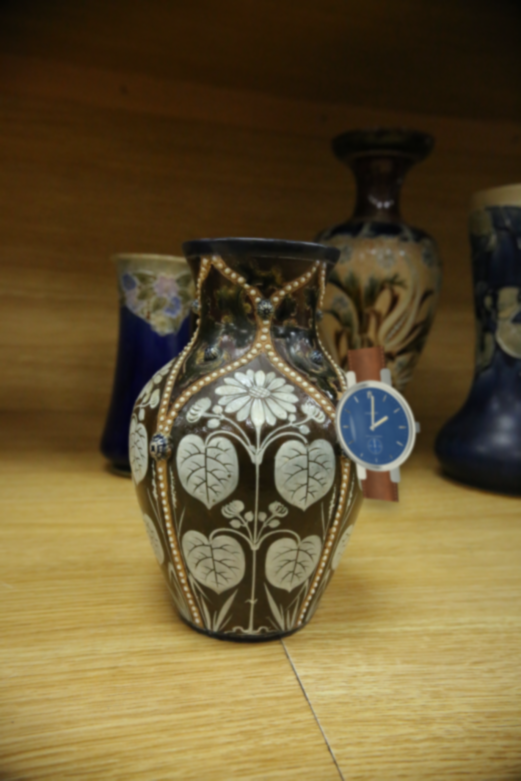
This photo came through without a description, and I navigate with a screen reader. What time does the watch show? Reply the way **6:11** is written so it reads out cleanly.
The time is **2:01**
